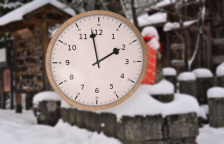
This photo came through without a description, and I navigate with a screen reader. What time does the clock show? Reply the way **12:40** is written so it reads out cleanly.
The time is **1:58**
